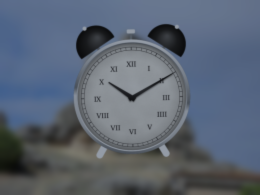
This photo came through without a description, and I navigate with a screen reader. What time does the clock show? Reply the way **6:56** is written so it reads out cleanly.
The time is **10:10**
